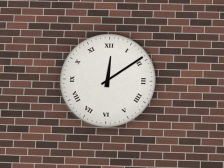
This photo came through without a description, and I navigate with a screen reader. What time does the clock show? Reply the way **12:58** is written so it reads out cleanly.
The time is **12:09**
